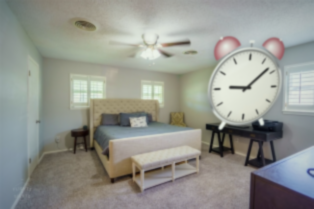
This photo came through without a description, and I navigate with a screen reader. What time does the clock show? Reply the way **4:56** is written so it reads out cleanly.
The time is **9:08**
